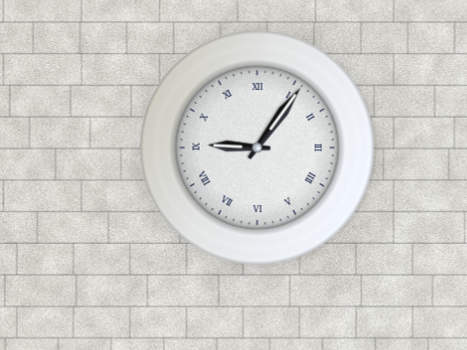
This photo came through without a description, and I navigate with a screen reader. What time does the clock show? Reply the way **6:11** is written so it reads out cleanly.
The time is **9:06**
